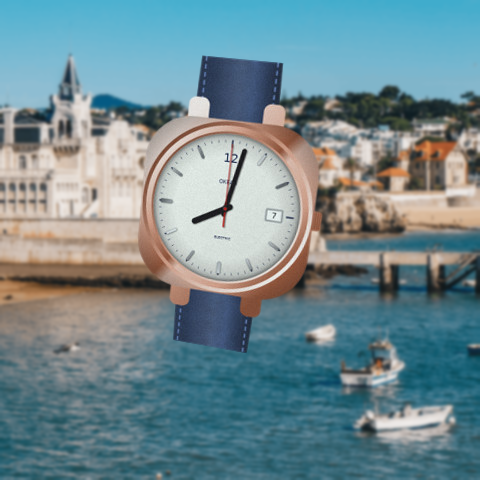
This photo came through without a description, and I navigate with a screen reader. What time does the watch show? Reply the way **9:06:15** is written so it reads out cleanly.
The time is **8:02:00**
